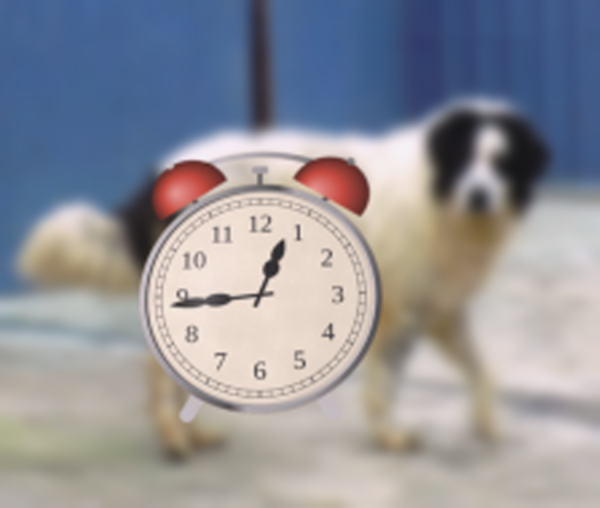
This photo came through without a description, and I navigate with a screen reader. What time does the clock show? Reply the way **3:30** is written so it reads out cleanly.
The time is **12:44**
